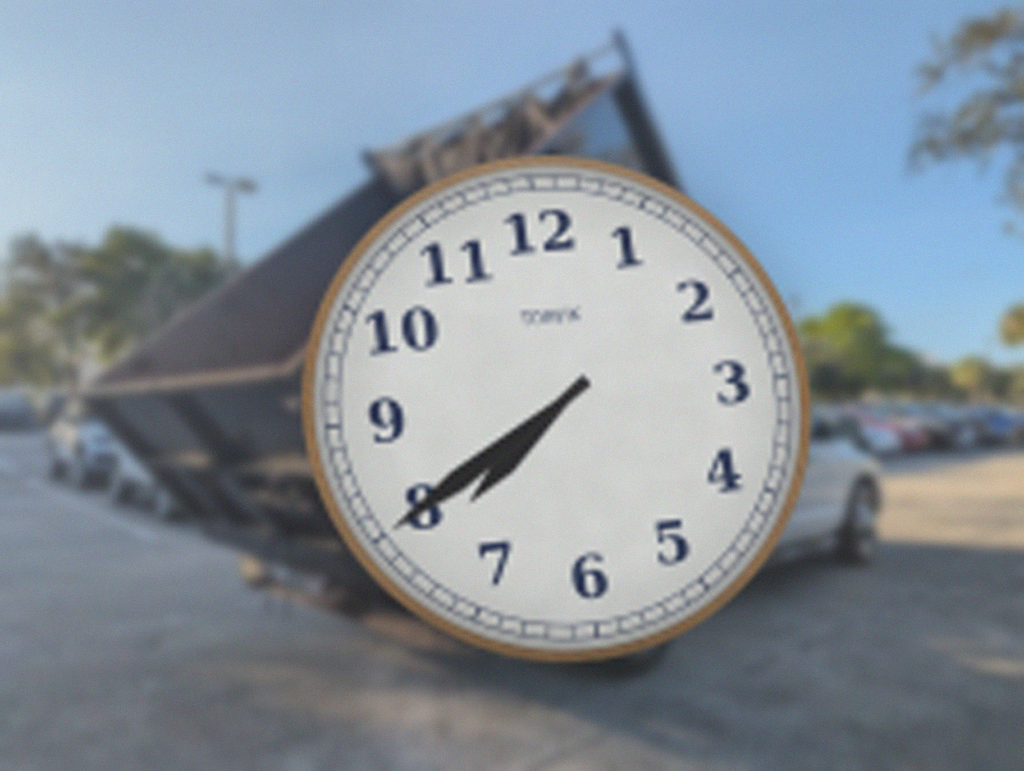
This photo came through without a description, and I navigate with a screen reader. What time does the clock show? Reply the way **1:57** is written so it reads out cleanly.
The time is **7:40**
